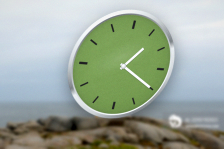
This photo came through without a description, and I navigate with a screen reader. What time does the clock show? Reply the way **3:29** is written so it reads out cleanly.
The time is **1:20**
